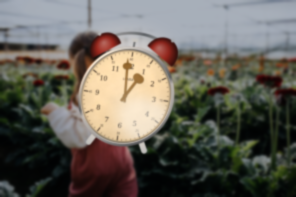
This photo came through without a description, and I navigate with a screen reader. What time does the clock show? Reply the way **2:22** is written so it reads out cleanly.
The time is **12:59**
